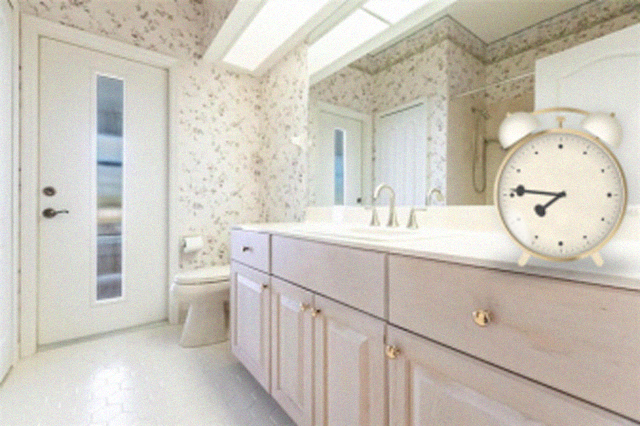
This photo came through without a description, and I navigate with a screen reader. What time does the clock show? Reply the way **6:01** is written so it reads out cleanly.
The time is **7:46**
